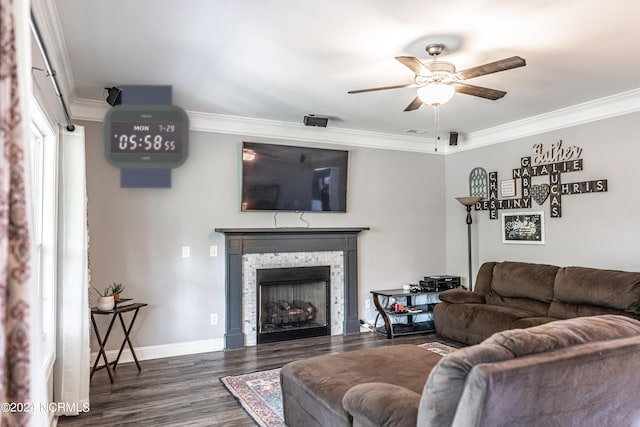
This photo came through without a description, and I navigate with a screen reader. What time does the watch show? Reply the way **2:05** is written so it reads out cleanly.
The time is **5:58**
